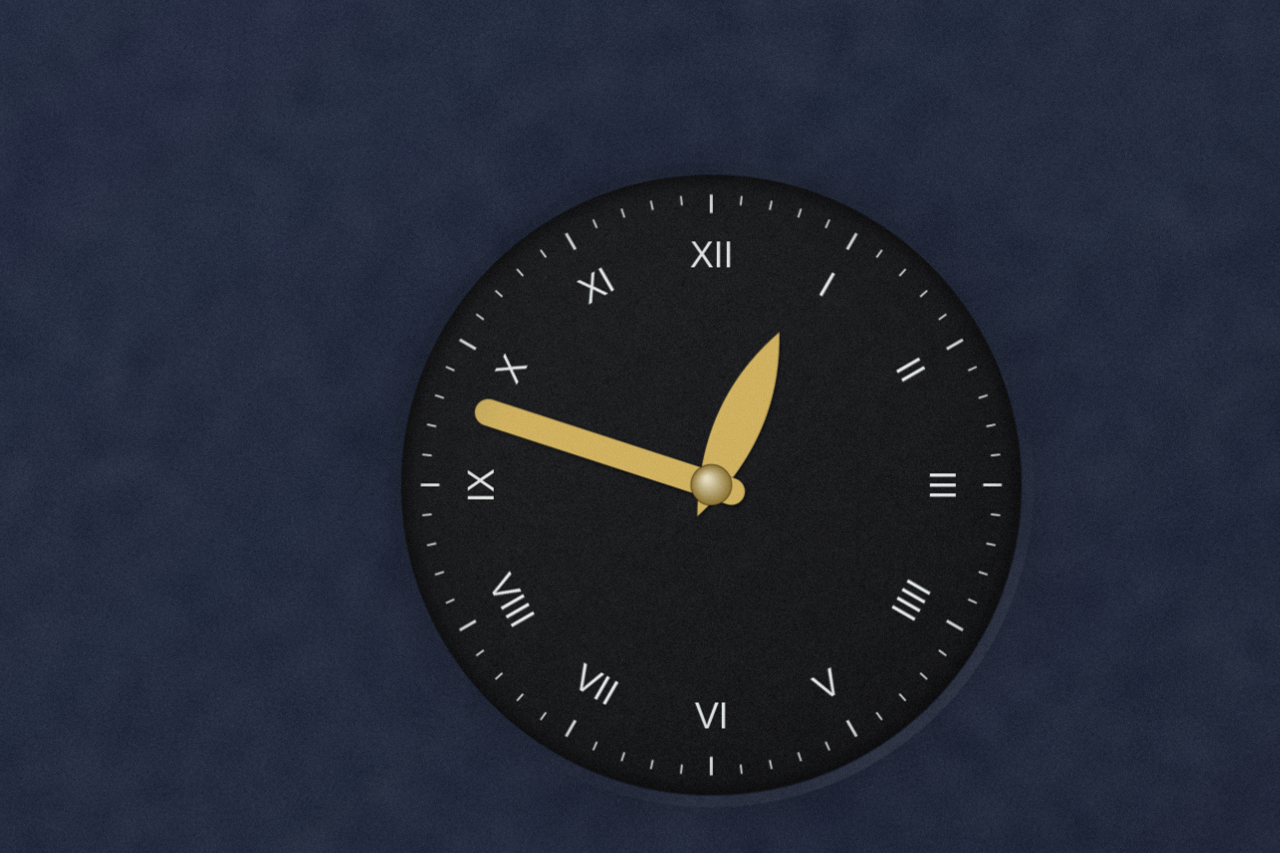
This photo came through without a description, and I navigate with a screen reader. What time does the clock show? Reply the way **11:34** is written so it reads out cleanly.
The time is **12:48**
